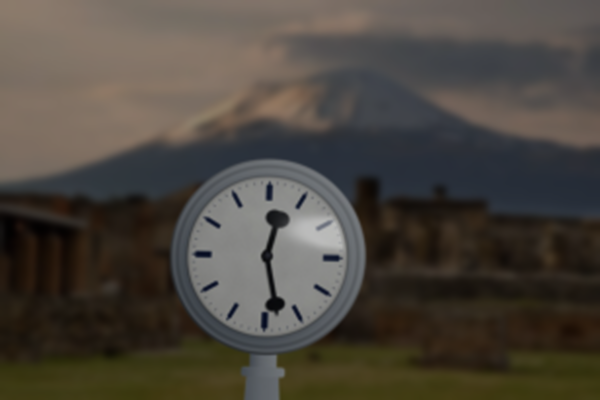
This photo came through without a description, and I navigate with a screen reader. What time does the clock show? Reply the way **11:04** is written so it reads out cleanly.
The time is **12:28**
